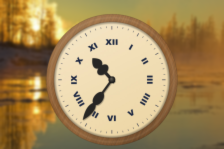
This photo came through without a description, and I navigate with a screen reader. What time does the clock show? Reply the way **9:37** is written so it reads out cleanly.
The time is **10:36**
